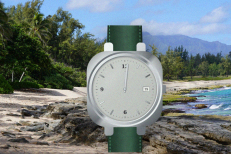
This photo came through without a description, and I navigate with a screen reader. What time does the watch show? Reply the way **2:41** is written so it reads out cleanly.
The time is **12:01**
